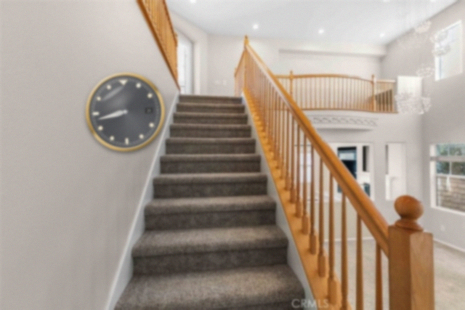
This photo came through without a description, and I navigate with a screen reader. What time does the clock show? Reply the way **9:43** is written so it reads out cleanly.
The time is **8:43**
